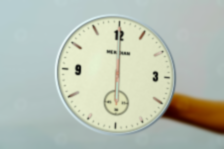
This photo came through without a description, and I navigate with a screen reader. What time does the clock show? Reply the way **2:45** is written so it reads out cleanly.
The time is **6:00**
